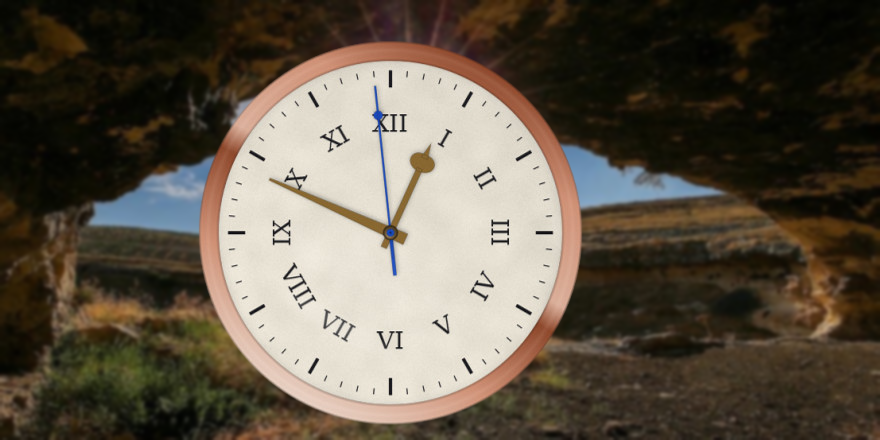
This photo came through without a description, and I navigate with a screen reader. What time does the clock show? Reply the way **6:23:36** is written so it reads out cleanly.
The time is **12:48:59**
